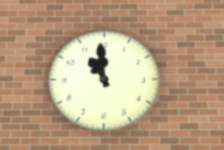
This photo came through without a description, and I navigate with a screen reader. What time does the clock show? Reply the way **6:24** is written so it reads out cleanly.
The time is **10:59**
